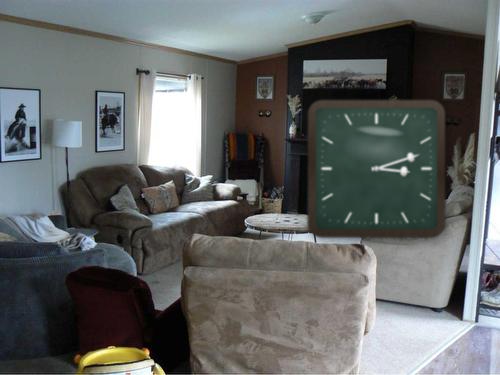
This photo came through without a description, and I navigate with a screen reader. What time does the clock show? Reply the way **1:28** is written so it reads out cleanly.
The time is **3:12**
